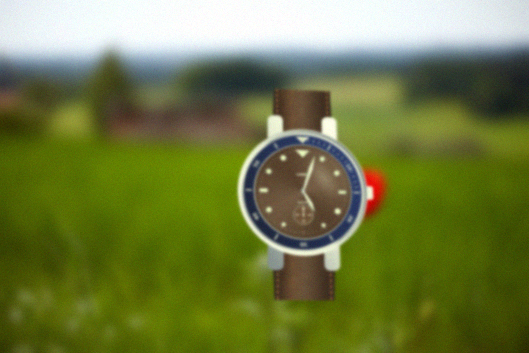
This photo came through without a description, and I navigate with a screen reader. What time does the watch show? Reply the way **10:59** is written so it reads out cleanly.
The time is **5:03**
